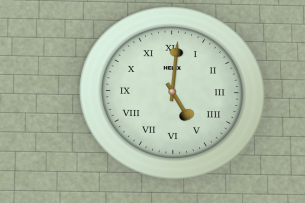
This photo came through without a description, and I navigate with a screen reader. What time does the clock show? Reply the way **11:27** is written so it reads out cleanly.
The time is **5:01**
